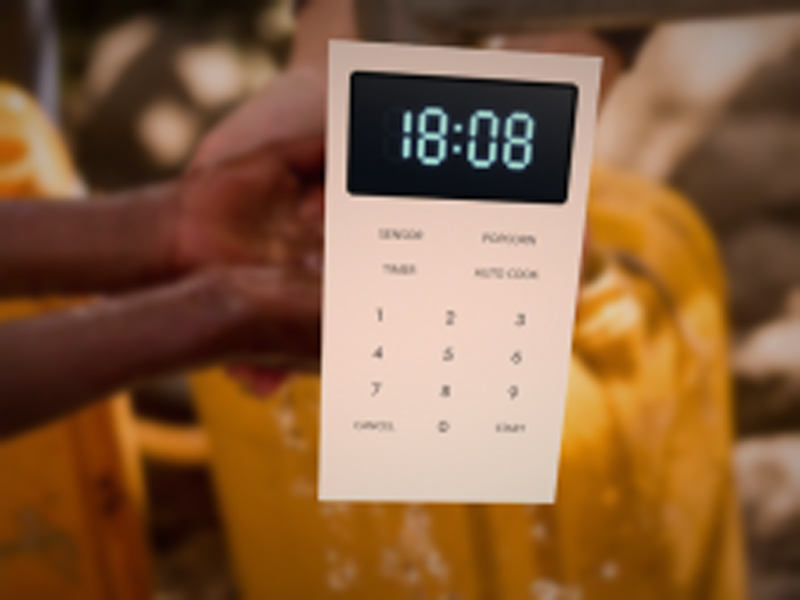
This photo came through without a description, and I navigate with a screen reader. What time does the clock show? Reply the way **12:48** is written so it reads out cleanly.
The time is **18:08**
